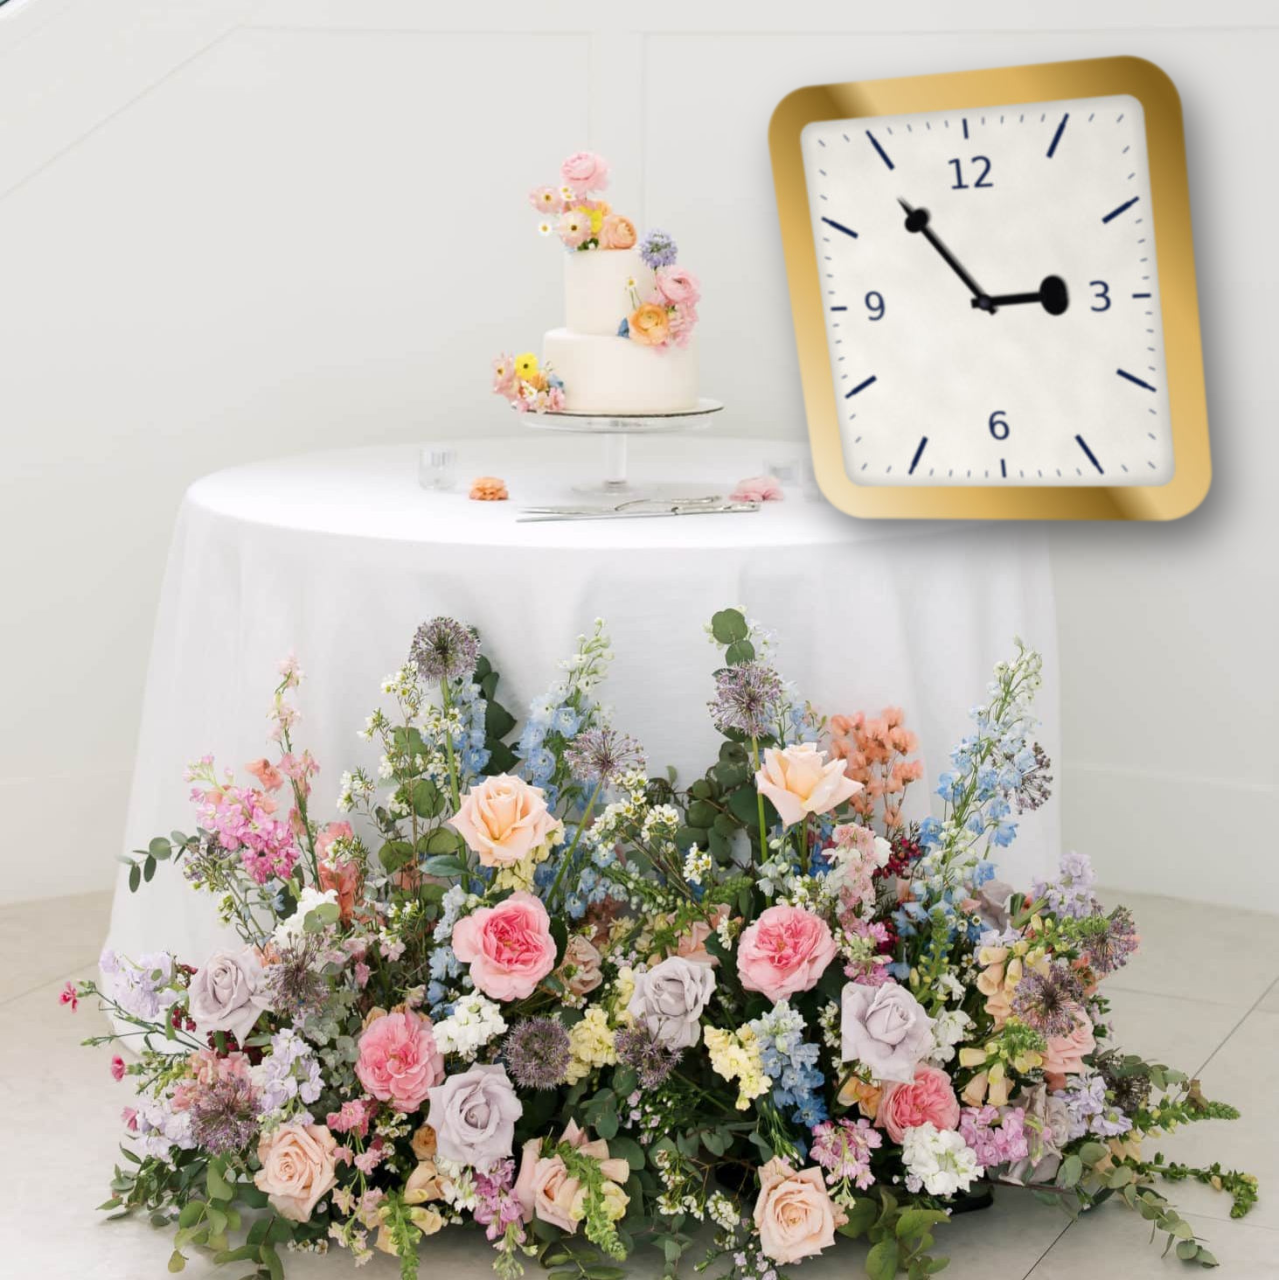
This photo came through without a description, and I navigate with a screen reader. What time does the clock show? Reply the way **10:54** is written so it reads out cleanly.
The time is **2:54**
